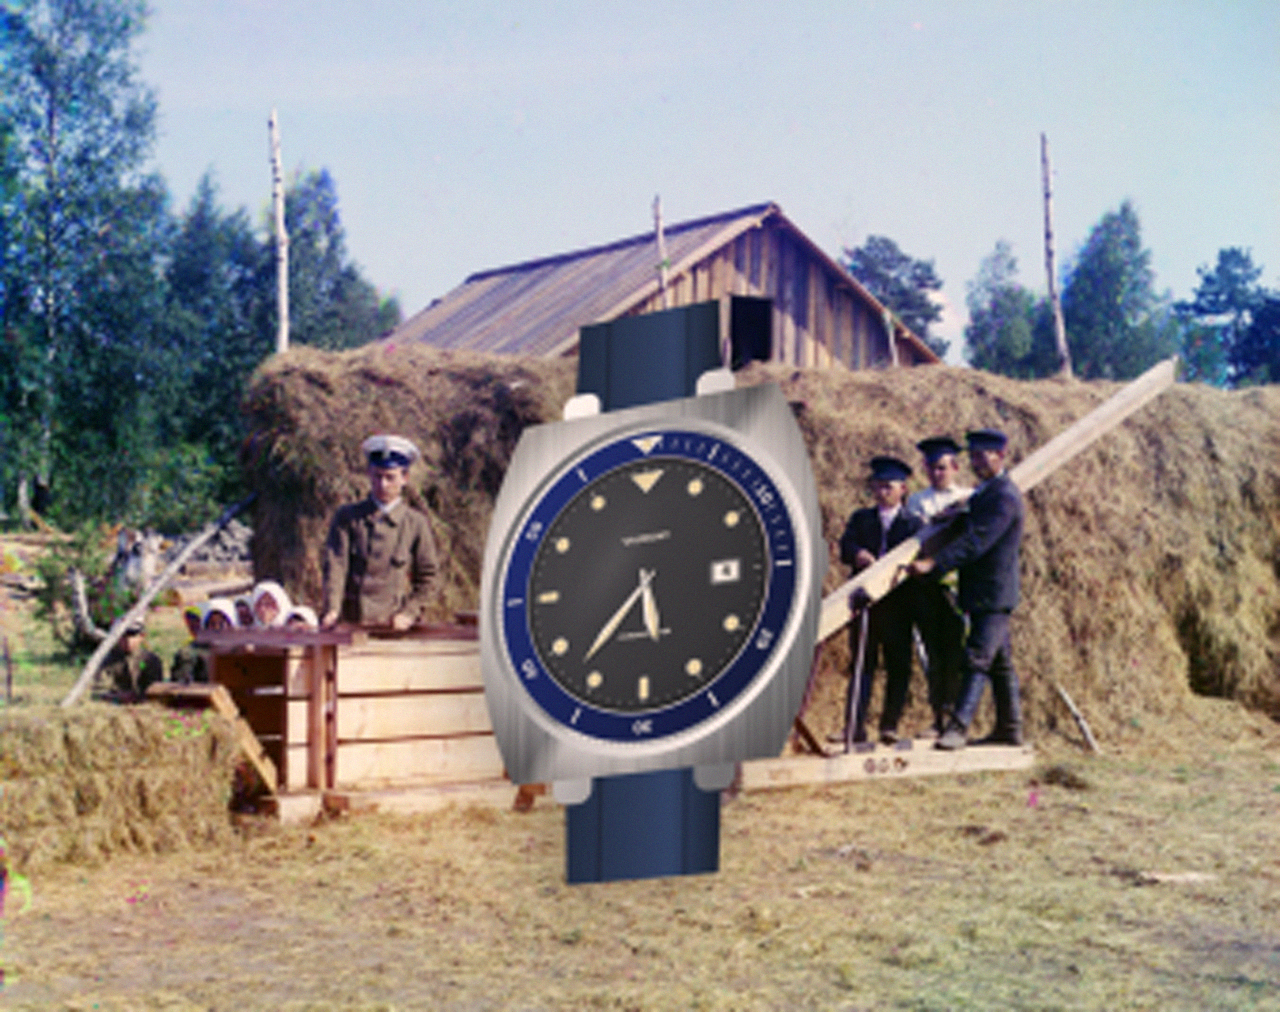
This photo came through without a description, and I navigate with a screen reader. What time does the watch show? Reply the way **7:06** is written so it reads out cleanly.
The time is **5:37**
